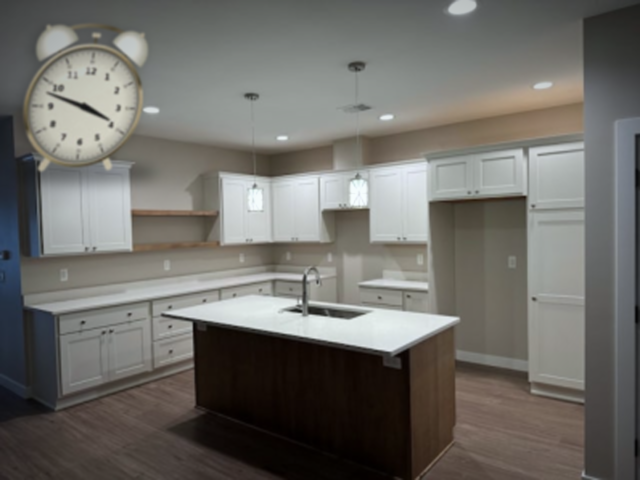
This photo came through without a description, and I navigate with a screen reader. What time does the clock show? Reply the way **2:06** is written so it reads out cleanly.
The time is **3:48**
